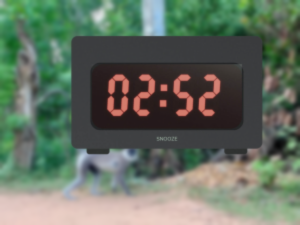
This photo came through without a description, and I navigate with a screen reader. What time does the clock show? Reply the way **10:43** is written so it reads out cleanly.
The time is **2:52**
